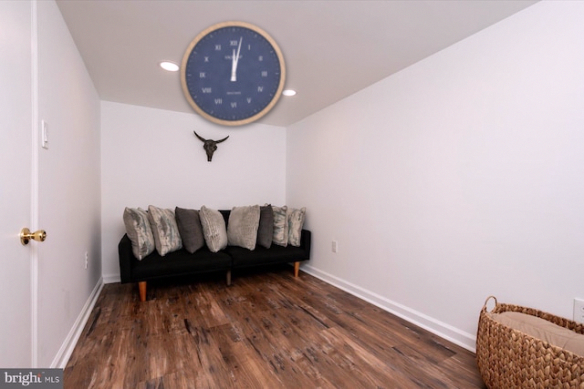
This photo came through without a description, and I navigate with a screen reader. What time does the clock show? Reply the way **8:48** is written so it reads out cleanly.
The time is **12:02**
